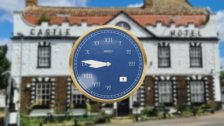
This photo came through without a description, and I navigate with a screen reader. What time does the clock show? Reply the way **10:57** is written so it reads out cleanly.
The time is **8:46**
